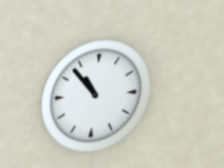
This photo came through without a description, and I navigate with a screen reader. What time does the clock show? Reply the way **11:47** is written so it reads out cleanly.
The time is **10:53**
